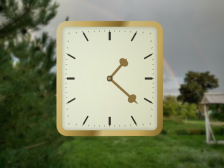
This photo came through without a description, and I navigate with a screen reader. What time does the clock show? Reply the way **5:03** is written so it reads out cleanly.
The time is **1:22**
